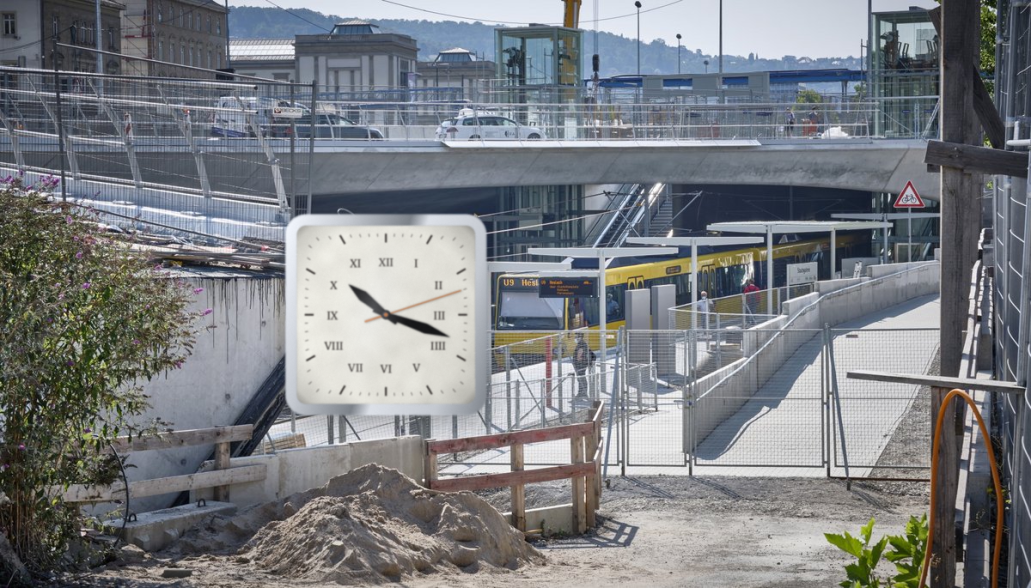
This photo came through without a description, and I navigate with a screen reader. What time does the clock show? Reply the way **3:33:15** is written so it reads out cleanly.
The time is **10:18:12**
